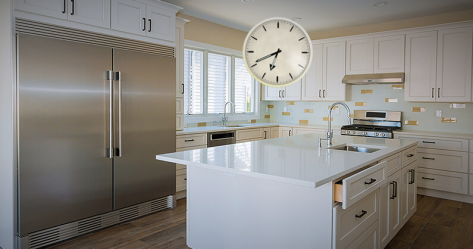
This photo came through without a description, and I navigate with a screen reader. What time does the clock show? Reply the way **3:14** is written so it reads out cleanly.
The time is **6:41**
